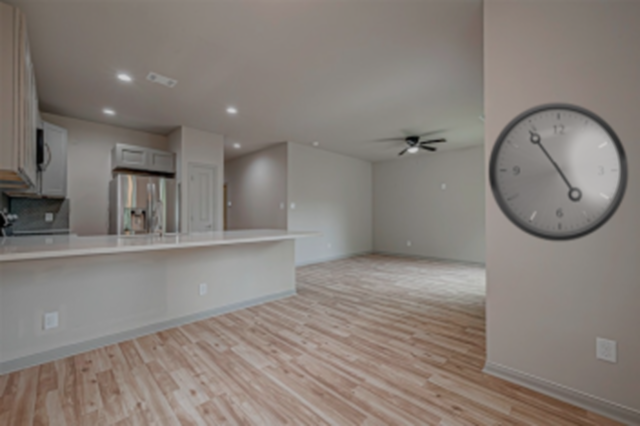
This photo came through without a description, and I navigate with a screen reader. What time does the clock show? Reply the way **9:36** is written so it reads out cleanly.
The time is **4:54**
